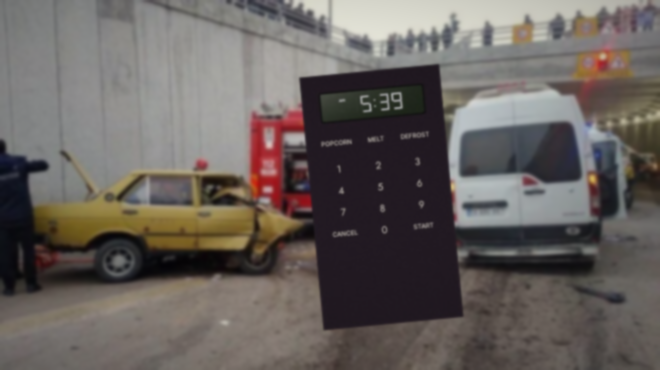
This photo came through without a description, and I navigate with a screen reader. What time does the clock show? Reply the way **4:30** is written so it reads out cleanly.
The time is **5:39**
